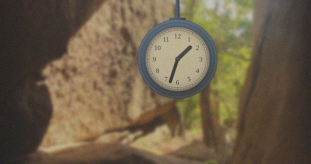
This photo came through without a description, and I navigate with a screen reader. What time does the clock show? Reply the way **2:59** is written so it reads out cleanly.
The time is **1:33**
